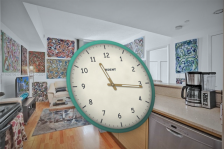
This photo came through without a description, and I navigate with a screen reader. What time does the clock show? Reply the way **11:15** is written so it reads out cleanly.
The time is **11:16**
